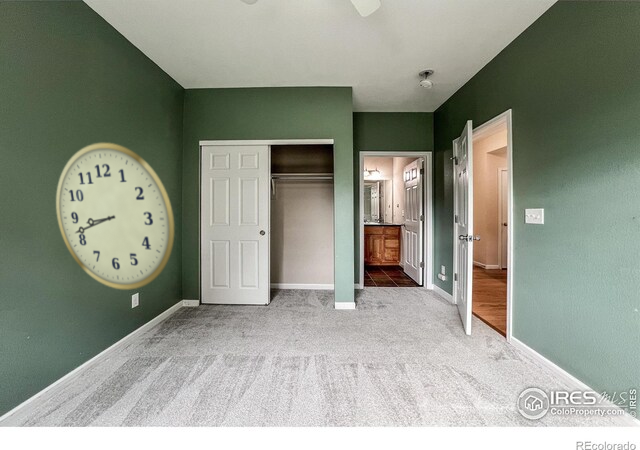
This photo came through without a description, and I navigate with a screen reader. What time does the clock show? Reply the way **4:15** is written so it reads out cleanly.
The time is **8:42**
